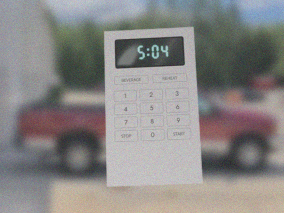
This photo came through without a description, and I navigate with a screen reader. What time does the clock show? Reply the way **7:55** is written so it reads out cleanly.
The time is **5:04**
